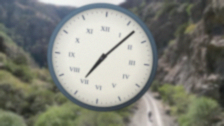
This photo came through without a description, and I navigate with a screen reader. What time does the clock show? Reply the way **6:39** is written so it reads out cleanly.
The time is **7:07**
